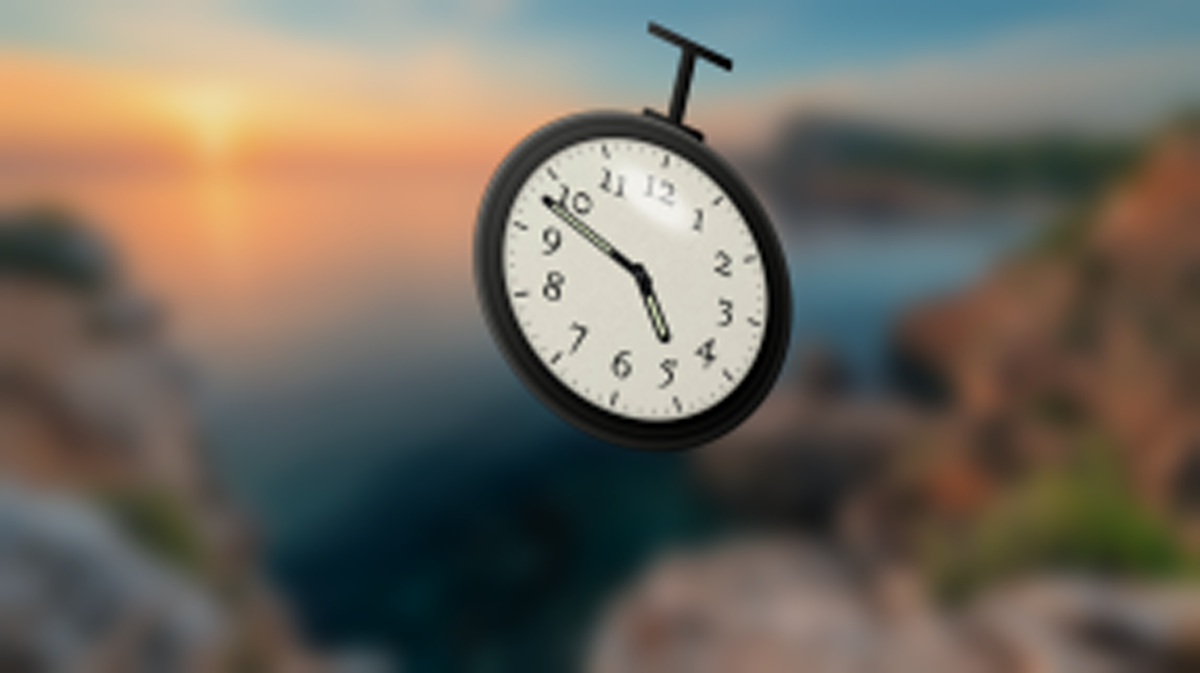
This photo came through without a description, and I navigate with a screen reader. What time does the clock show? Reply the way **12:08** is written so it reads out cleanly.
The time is **4:48**
